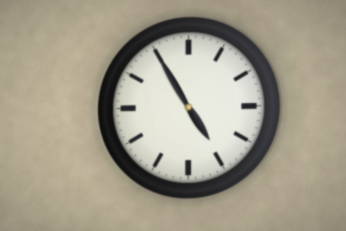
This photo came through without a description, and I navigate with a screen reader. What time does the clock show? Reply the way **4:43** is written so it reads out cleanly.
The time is **4:55**
